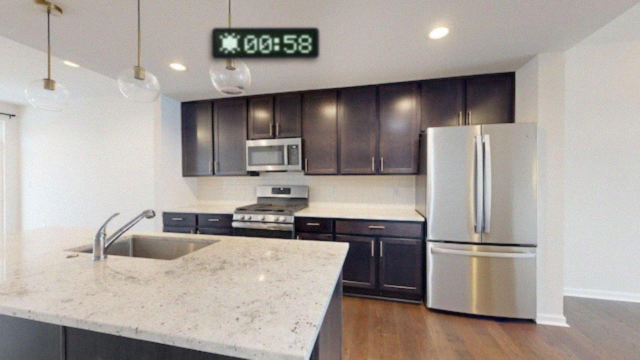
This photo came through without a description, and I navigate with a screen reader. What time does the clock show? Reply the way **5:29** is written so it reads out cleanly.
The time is **0:58**
